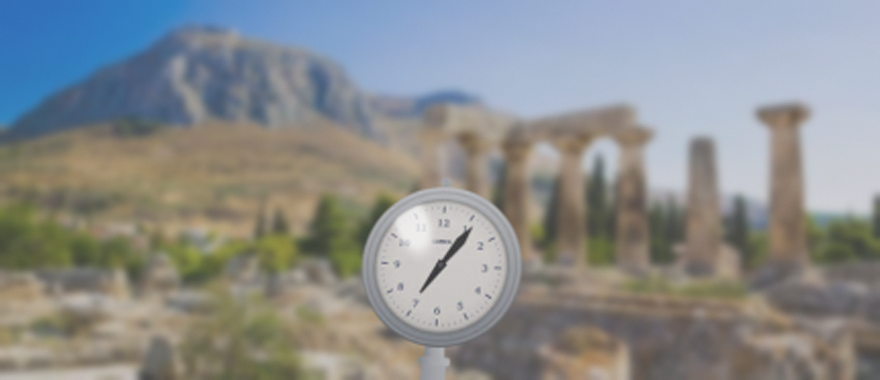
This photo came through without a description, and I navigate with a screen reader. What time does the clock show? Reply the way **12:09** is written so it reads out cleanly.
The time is **7:06**
